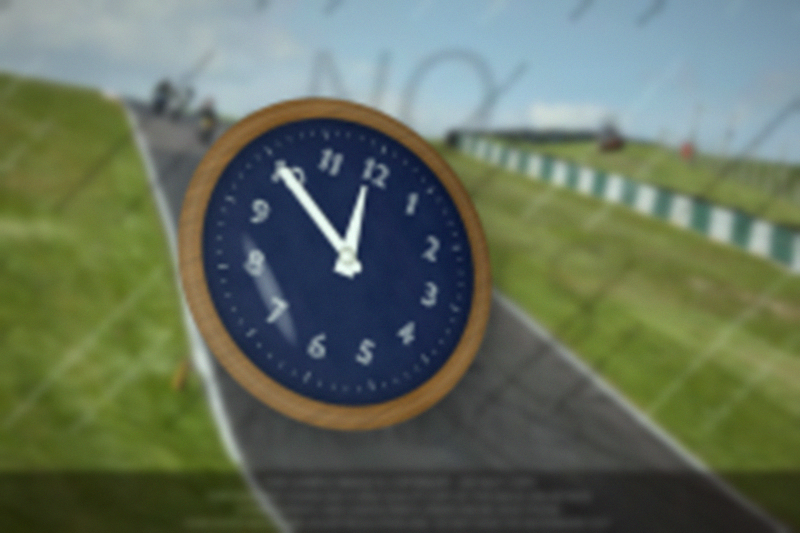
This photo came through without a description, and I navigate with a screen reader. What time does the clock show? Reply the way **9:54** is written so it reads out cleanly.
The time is **11:50**
